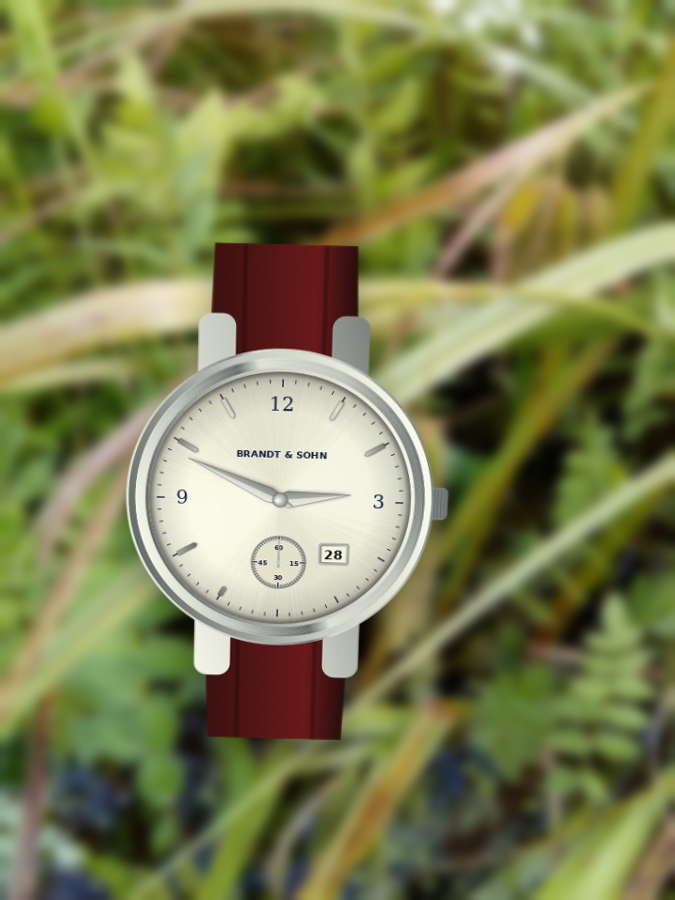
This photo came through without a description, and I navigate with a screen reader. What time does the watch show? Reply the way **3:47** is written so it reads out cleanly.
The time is **2:49**
